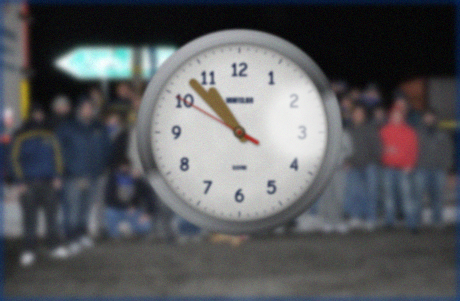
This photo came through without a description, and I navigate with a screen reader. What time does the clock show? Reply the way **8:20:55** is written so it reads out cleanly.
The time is **10:52:50**
